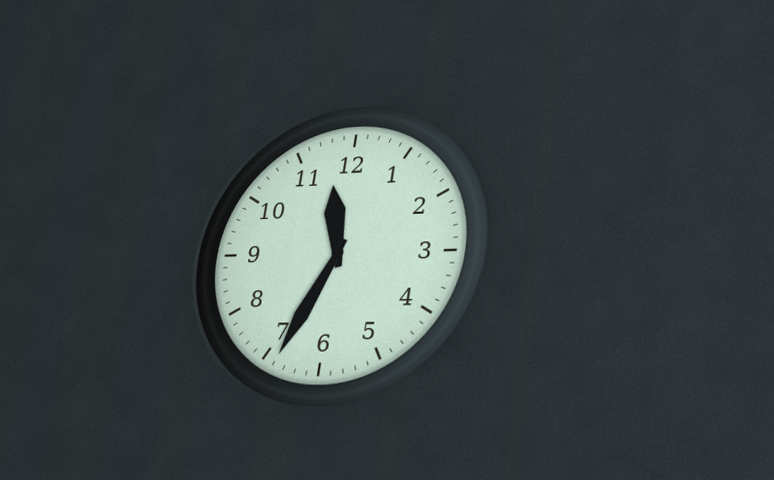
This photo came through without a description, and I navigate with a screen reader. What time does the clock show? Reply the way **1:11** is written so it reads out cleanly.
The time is **11:34**
